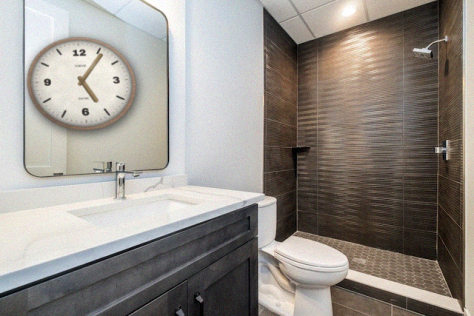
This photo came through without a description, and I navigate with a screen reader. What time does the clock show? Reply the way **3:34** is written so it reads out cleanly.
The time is **5:06**
